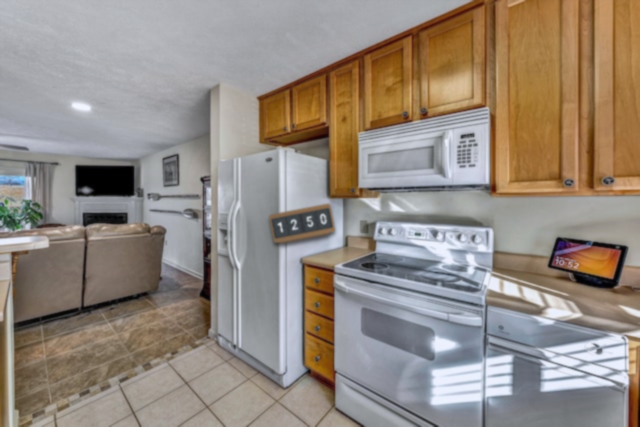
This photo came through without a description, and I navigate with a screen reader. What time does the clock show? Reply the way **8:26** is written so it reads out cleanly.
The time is **12:50**
